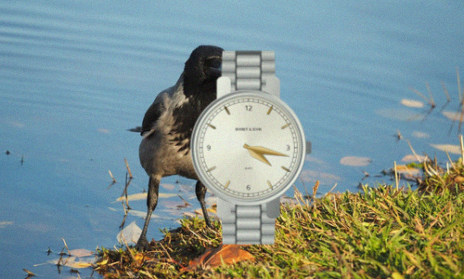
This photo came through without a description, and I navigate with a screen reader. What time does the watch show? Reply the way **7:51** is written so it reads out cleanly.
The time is **4:17**
